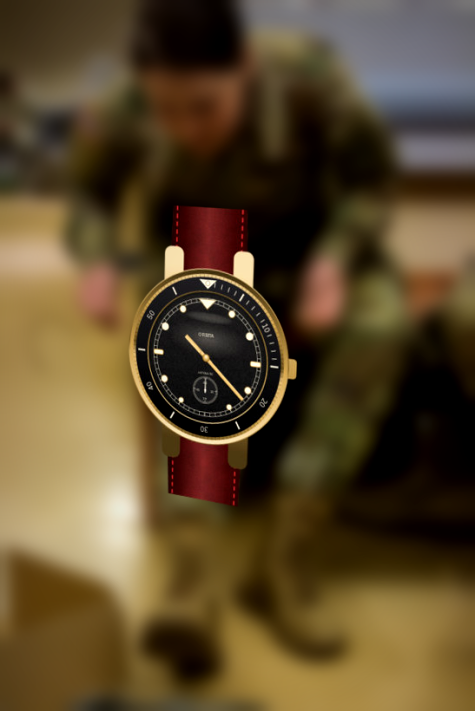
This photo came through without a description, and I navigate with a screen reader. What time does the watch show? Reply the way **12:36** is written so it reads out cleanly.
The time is **10:22**
